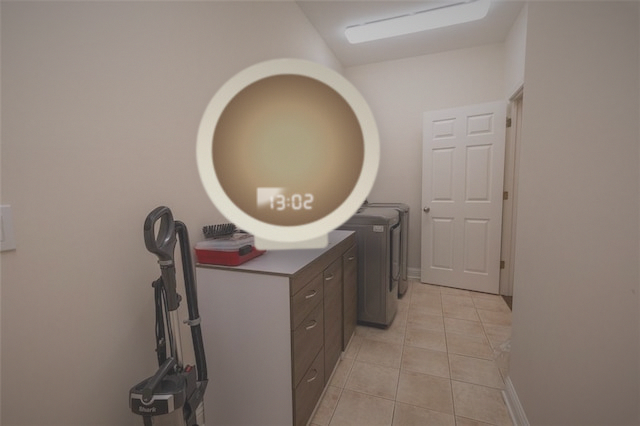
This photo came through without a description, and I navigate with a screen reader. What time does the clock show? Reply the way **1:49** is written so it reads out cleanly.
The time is **13:02**
